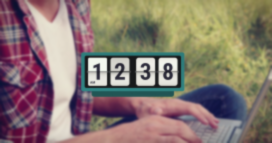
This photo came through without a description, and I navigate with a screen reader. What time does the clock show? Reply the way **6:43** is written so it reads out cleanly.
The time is **12:38**
